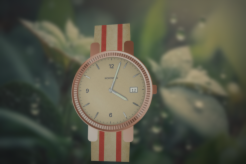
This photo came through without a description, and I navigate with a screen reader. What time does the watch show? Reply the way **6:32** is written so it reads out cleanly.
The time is **4:03**
